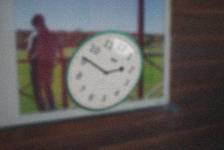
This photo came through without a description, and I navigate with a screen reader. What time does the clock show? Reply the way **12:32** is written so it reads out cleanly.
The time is **1:46**
